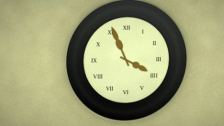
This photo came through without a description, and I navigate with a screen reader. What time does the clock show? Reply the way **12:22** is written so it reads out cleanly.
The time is **3:56**
